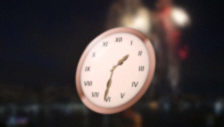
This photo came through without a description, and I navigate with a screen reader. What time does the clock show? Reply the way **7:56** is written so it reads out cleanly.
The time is **1:31**
